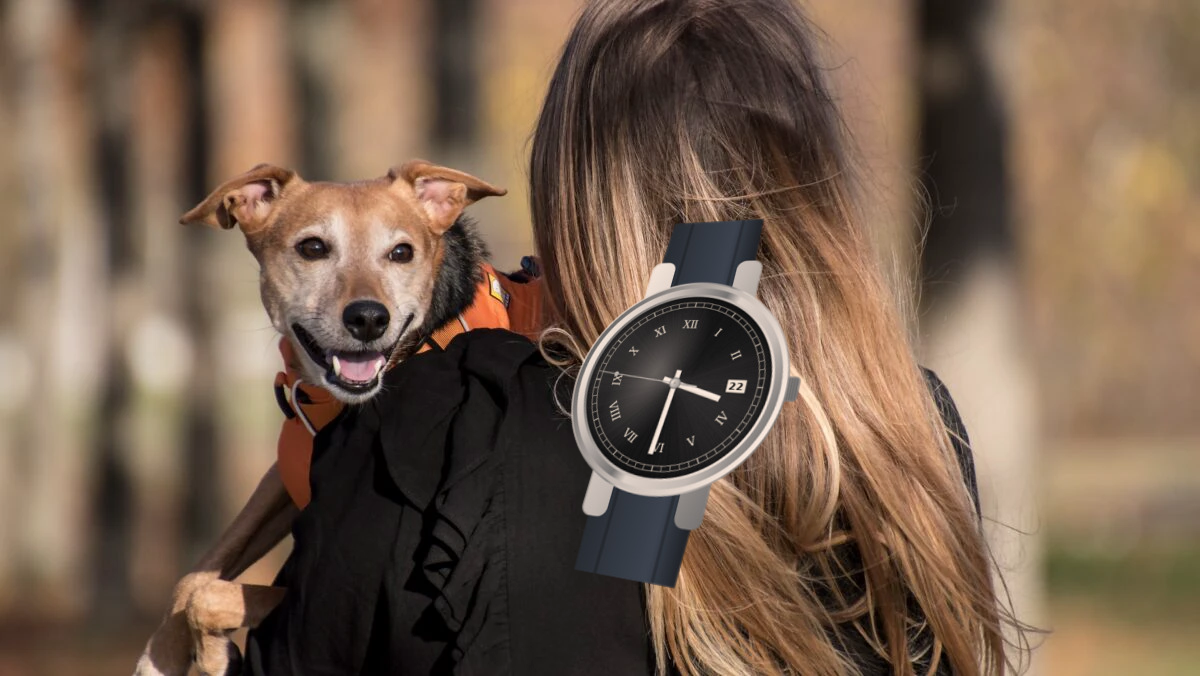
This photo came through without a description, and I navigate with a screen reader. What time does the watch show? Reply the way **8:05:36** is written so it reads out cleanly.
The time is **3:30:46**
